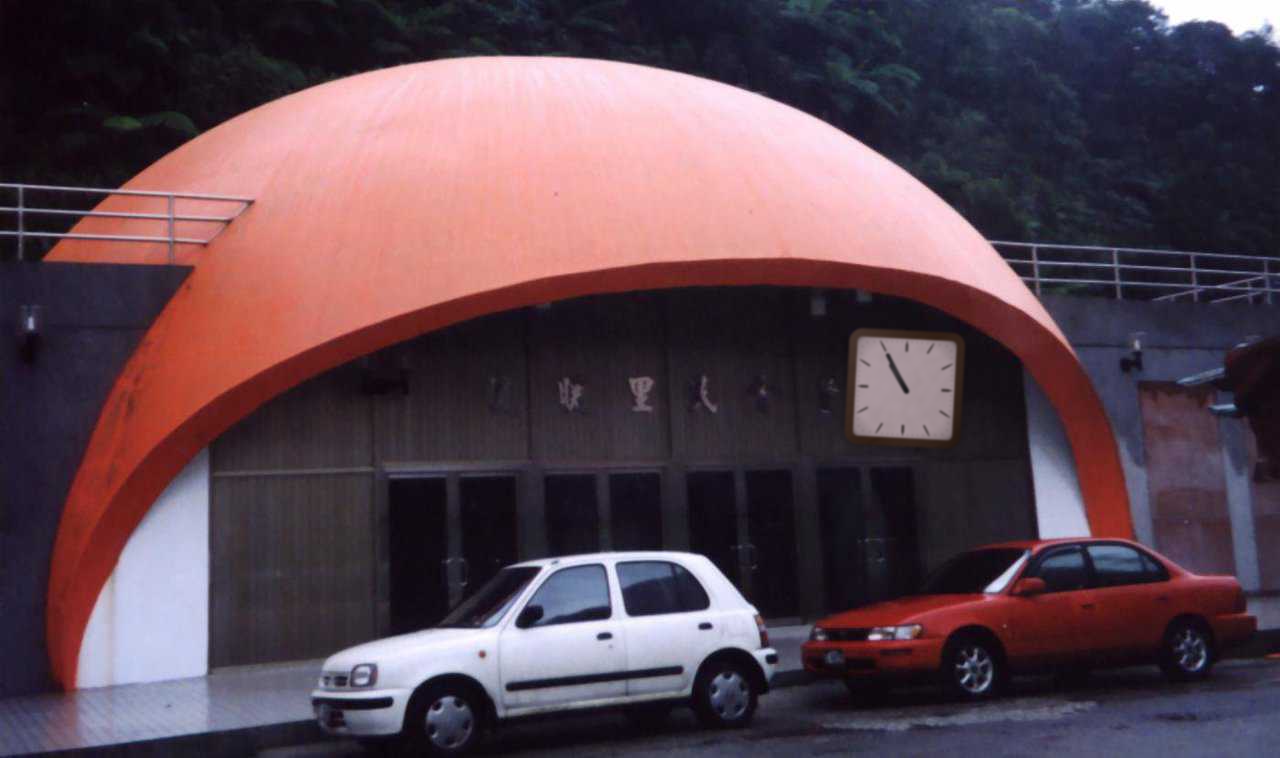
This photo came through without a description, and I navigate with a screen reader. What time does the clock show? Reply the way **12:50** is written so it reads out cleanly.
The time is **10:55**
